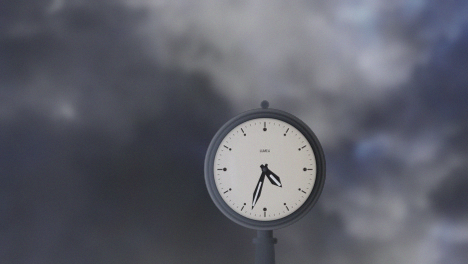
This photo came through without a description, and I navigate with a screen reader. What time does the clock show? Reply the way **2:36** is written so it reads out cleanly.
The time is **4:33**
